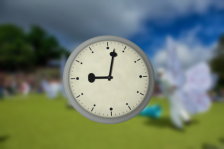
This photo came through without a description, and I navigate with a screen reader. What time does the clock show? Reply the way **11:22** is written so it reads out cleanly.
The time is **9:02**
